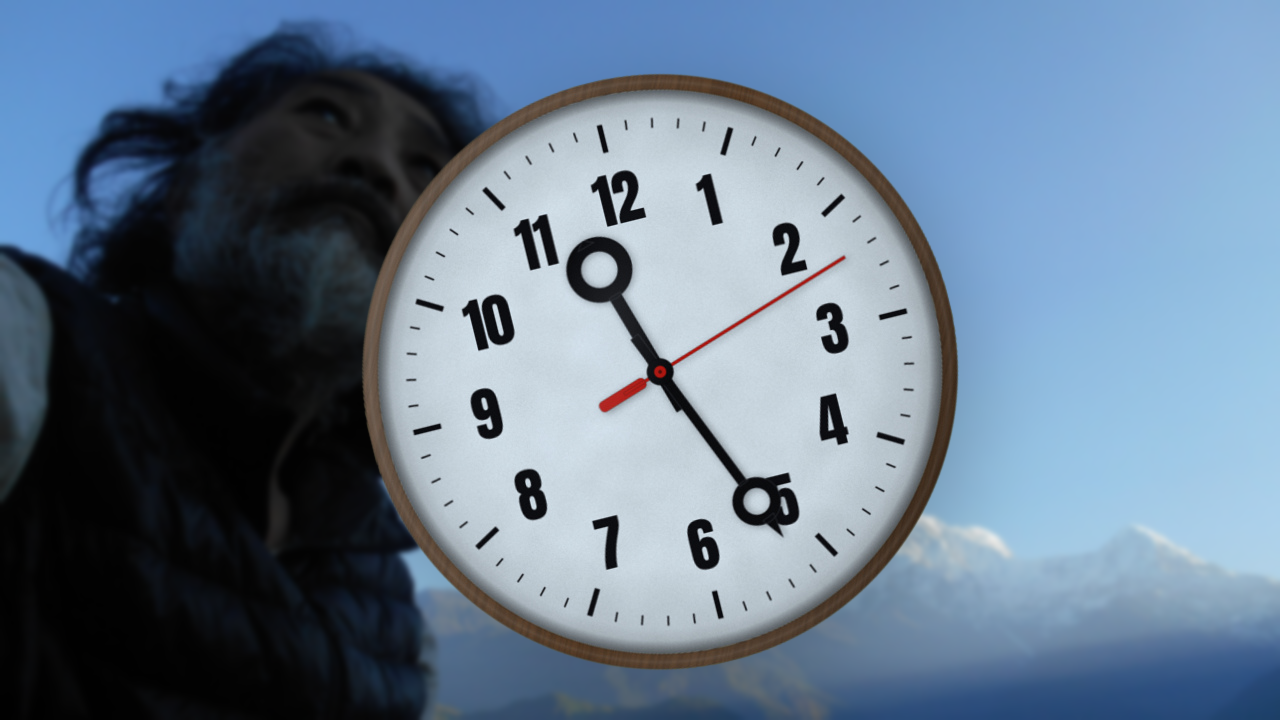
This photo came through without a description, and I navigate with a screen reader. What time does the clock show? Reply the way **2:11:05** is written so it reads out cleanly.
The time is **11:26:12**
